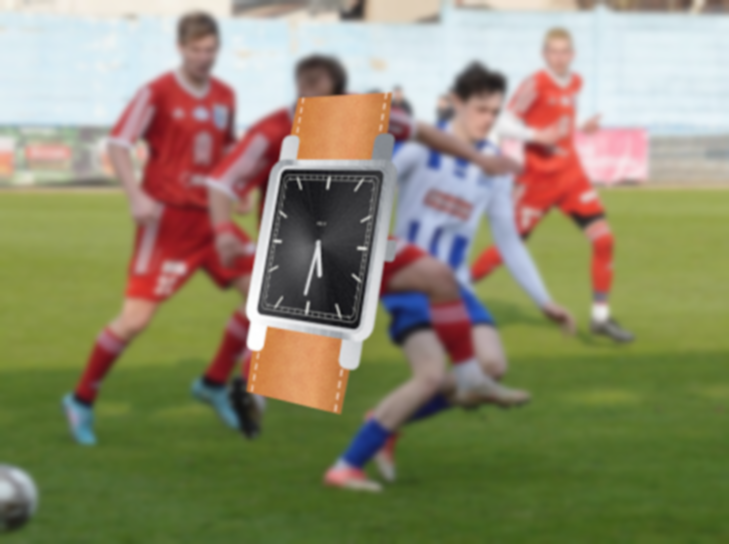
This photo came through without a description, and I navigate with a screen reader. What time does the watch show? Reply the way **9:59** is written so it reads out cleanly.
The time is **5:31**
